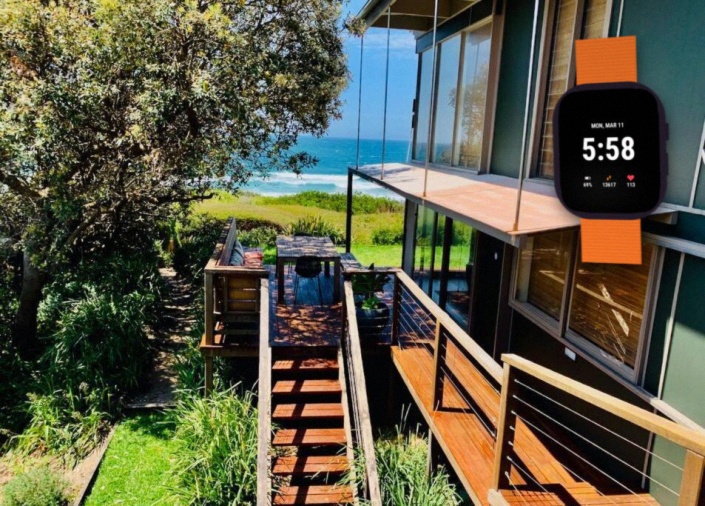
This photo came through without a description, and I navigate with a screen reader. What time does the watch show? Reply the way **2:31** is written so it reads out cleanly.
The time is **5:58**
